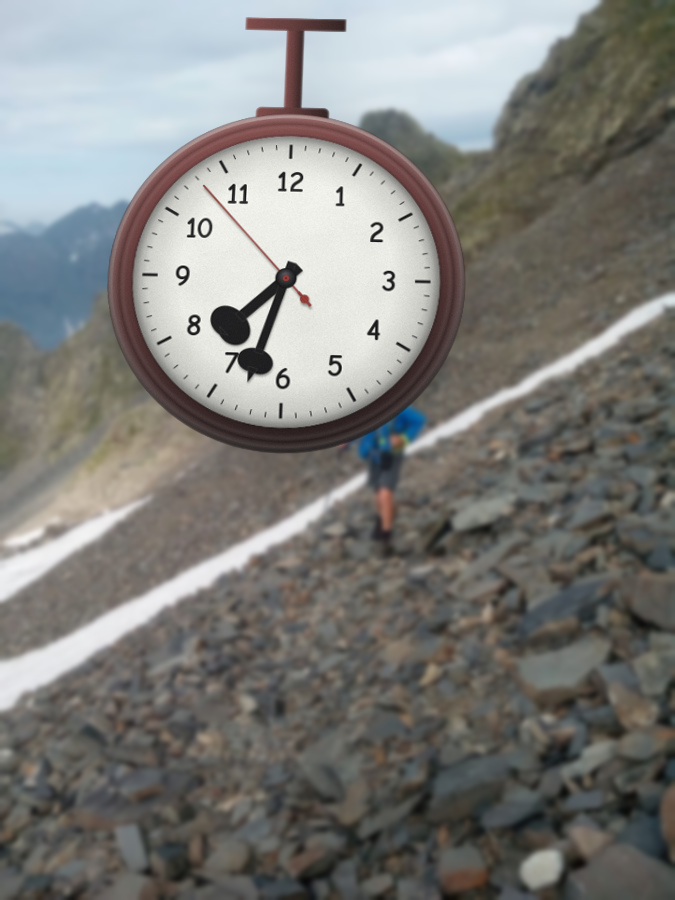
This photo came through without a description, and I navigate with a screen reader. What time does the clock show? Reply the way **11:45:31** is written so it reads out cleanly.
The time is **7:32:53**
